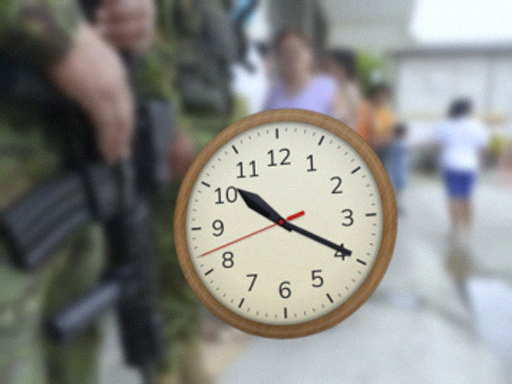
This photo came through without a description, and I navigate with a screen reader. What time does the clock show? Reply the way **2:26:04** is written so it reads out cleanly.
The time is **10:19:42**
